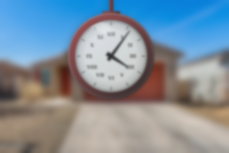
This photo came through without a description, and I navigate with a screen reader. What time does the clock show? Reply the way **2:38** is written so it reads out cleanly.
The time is **4:06**
